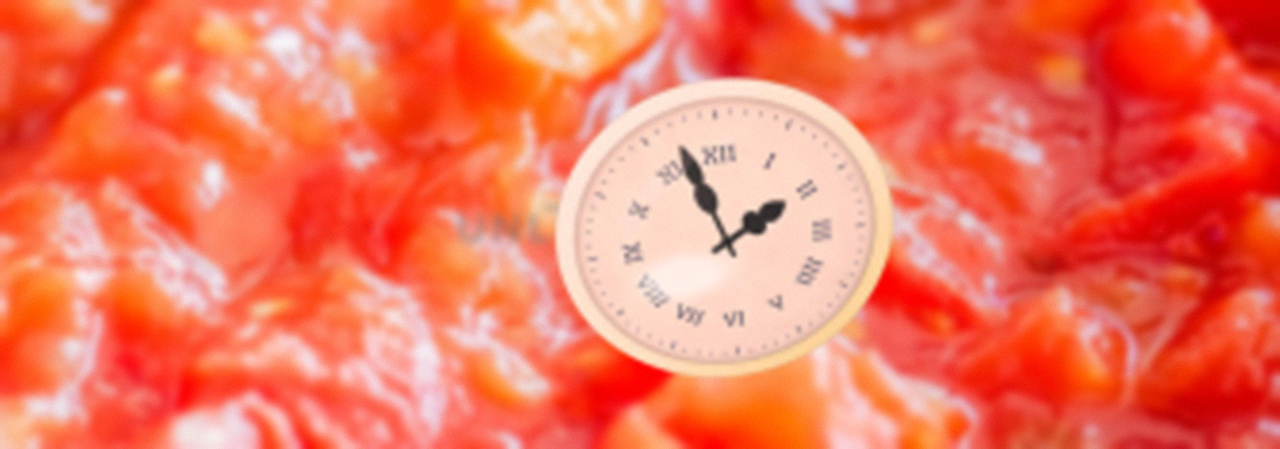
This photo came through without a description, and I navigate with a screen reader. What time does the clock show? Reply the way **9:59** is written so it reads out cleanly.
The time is **1:57**
